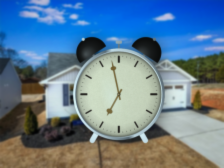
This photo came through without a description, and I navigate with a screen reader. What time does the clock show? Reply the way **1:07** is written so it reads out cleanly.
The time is **6:58**
